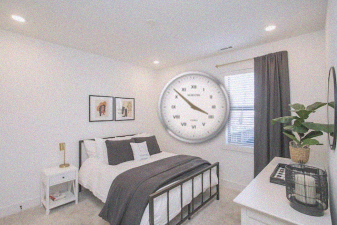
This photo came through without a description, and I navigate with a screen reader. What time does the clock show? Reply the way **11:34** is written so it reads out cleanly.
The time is **3:52**
